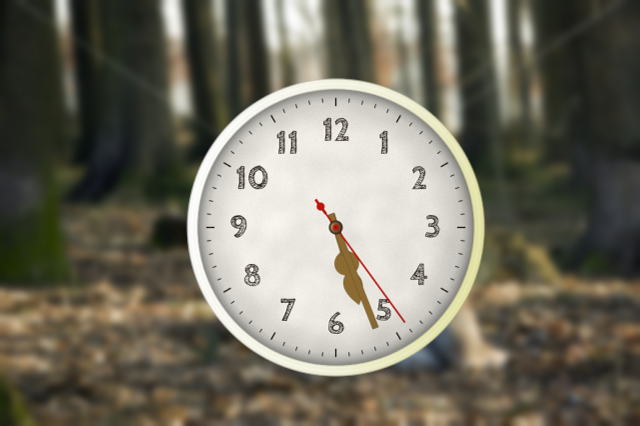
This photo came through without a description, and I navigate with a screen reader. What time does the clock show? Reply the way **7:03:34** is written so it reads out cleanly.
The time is **5:26:24**
